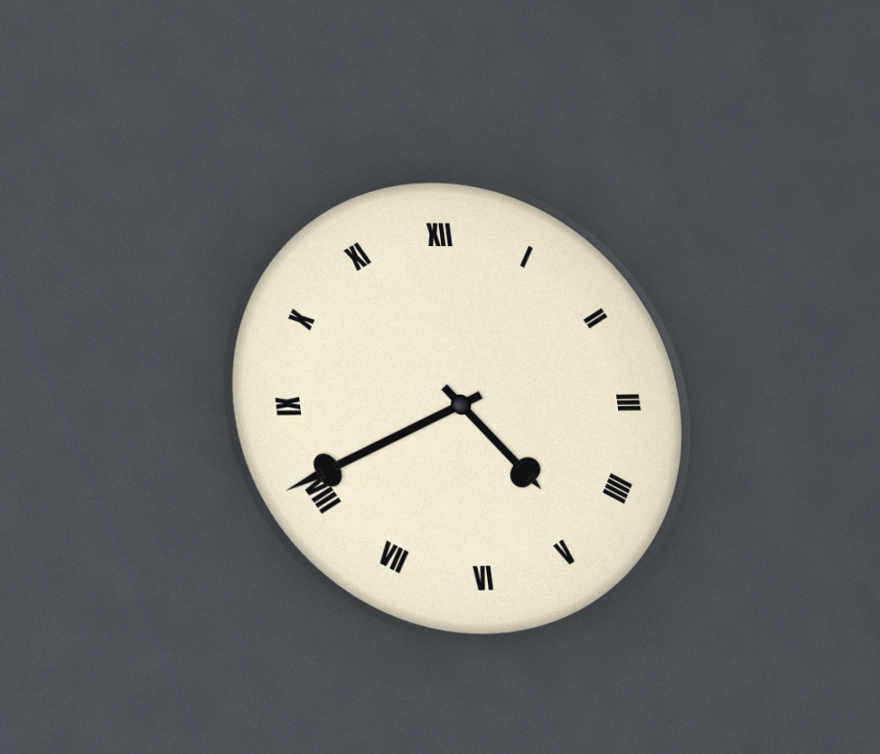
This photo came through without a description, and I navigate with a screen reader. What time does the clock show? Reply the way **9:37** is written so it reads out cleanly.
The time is **4:41**
